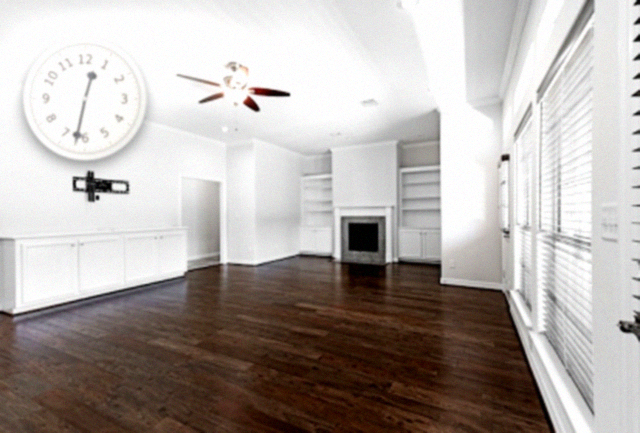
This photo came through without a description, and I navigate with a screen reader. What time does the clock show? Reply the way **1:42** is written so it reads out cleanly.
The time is **12:32**
